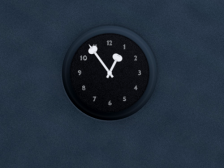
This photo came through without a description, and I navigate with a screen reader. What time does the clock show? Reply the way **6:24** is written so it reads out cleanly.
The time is **12:54**
